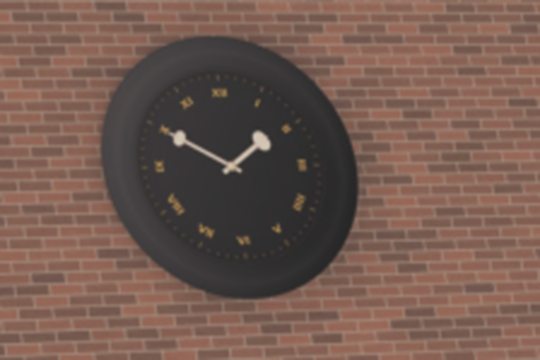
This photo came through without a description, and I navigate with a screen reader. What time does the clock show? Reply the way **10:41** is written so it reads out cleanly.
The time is **1:50**
